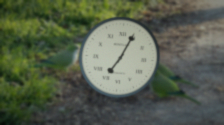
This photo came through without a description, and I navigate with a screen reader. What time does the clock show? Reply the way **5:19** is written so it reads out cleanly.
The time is **7:04**
